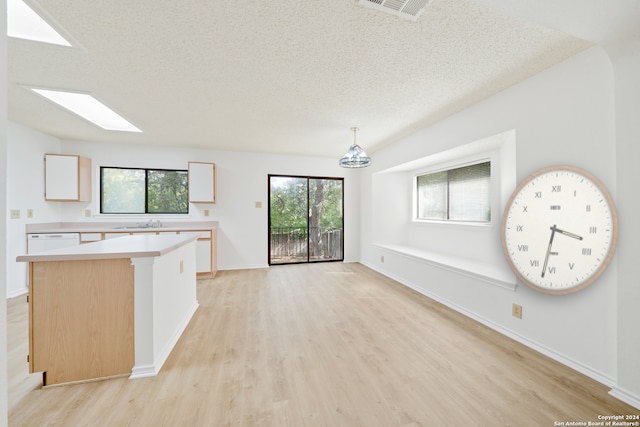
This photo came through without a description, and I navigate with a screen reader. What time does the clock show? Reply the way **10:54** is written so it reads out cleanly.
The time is **3:32**
